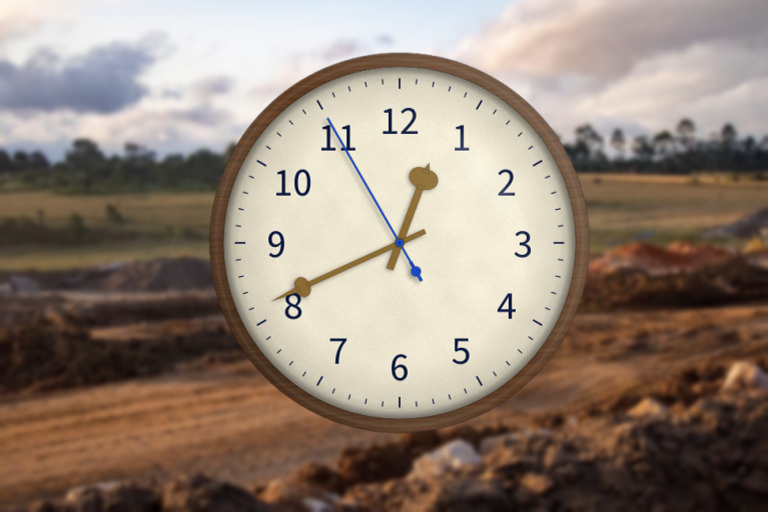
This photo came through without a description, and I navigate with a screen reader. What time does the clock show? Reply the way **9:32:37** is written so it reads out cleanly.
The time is **12:40:55**
